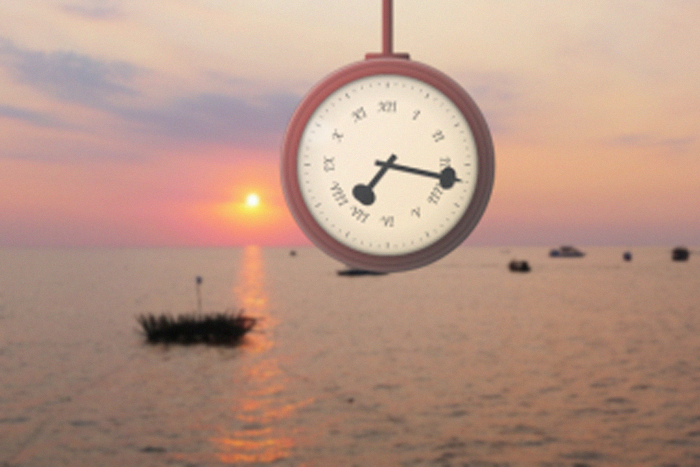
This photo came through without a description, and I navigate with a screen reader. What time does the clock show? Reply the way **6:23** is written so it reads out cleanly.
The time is **7:17**
